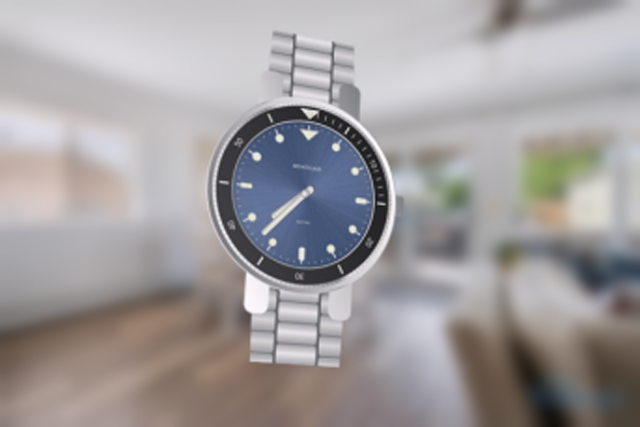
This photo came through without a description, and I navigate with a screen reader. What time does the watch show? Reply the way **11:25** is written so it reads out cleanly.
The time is **7:37**
